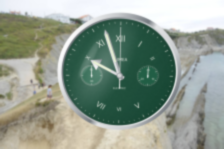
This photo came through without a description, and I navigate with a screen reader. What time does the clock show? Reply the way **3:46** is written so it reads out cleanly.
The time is **9:57**
